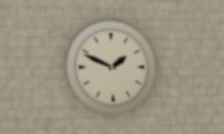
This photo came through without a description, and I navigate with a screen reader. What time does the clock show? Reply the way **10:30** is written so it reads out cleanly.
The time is **1:49**
